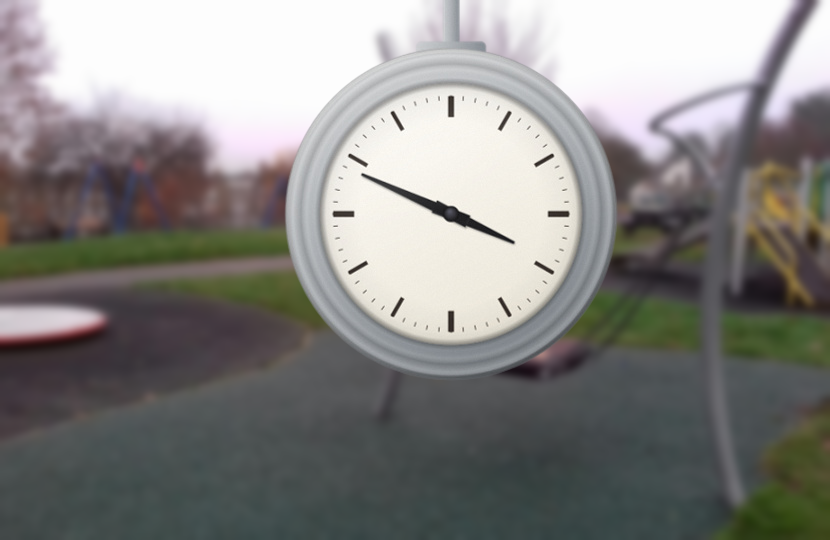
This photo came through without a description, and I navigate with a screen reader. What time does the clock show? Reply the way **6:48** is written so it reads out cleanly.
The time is **3:49**
